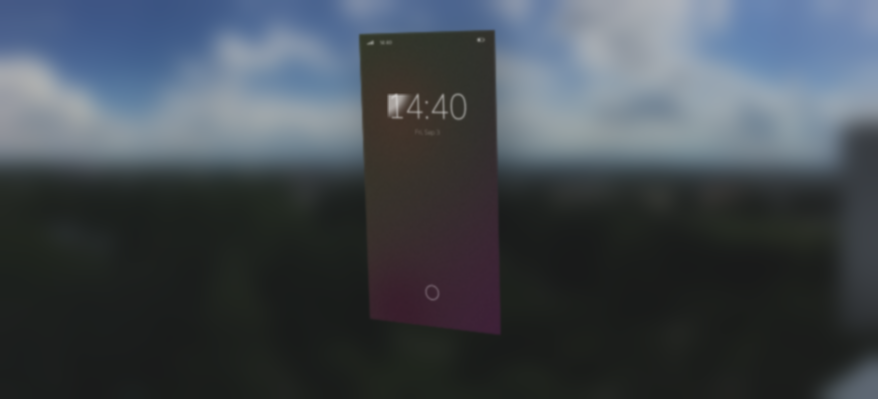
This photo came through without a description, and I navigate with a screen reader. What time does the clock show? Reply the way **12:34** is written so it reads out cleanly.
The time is **14:40**
